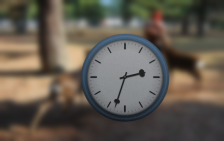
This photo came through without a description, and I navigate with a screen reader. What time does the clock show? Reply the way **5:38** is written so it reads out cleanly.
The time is **2:33**
